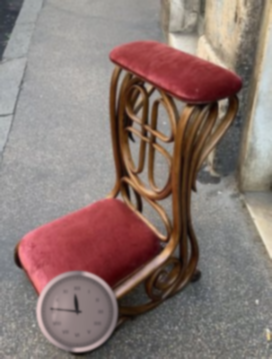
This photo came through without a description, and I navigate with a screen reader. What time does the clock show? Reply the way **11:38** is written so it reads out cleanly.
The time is **11:46**
